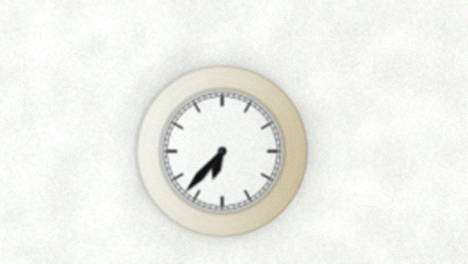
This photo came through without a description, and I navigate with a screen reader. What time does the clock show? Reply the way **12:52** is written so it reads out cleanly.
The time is **6:37**
